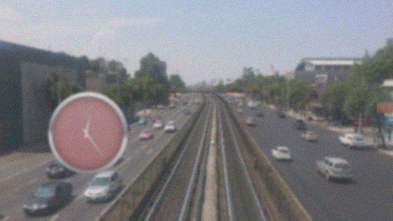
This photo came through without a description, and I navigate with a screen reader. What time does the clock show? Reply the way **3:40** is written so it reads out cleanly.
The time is **12:24**
